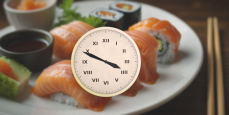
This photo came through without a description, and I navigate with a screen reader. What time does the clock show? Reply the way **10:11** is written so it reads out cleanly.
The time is **3:49**
